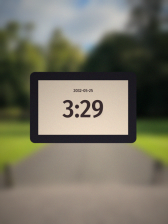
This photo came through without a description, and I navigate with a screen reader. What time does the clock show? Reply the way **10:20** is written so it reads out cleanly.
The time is **3:29**
